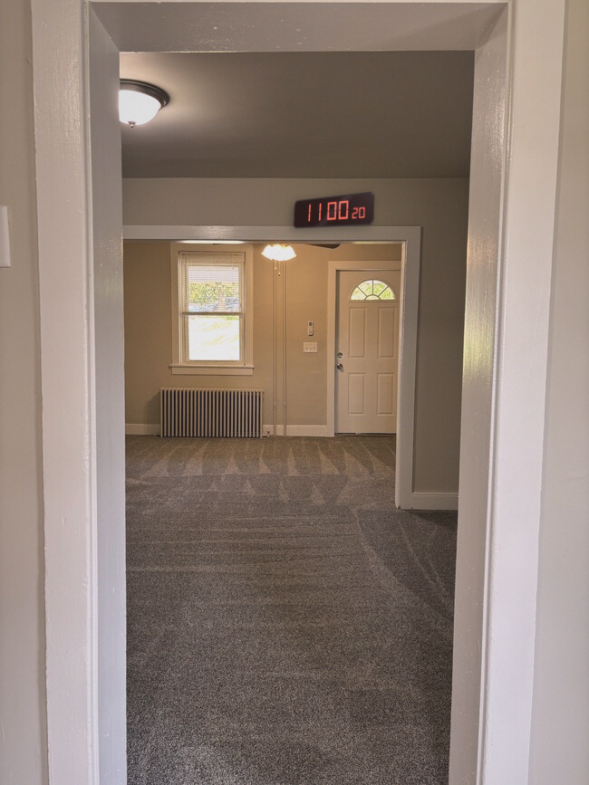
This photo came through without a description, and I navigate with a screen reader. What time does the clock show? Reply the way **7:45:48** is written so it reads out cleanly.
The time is **11:00:20**
